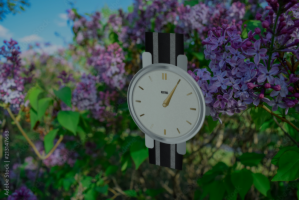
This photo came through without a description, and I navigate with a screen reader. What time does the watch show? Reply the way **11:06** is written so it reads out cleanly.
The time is **1:05**
